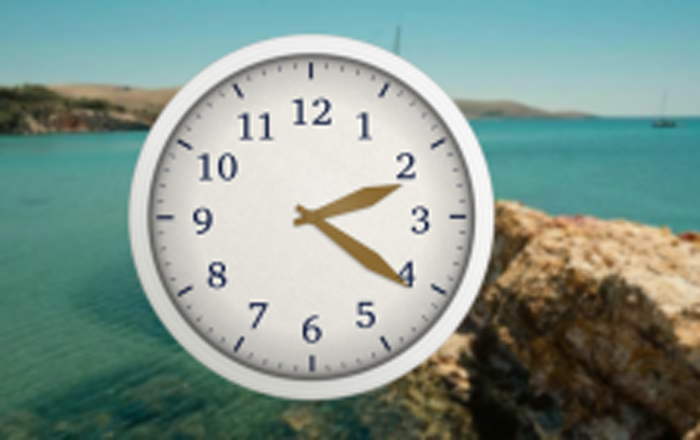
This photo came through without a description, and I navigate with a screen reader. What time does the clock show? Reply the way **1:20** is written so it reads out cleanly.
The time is **2:21**
